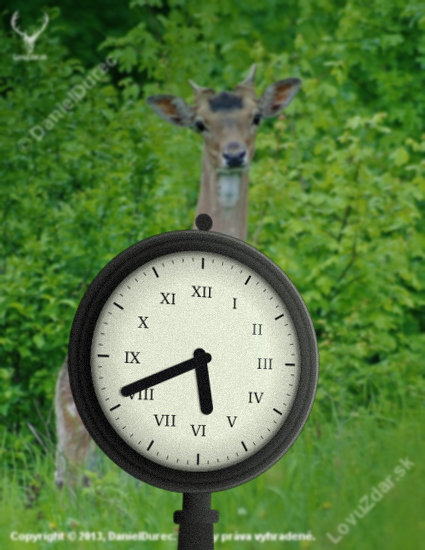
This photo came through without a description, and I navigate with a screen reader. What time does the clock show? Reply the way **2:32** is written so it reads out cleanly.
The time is **5:41**
